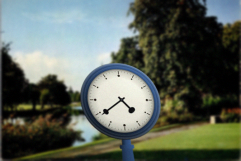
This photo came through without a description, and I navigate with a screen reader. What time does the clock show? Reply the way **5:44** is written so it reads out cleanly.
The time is **4:39**
